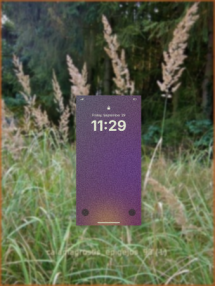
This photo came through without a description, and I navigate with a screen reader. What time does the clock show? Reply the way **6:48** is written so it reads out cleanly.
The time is **11:29**
